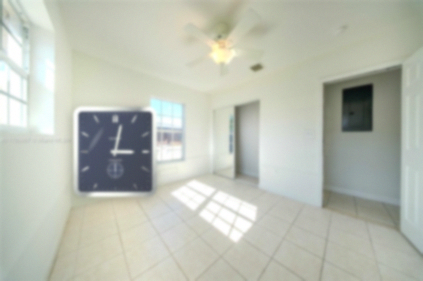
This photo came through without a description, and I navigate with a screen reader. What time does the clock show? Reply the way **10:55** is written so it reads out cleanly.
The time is **3:02**
